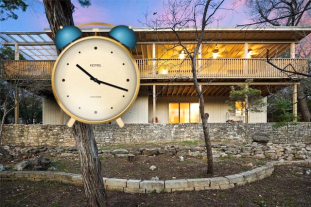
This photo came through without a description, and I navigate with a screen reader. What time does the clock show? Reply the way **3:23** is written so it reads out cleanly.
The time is **10:18**
